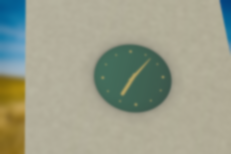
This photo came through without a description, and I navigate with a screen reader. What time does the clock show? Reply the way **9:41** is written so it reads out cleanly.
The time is **7:07**
